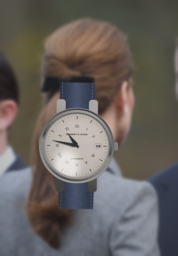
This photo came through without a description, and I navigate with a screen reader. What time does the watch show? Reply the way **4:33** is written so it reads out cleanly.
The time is **10:47**
